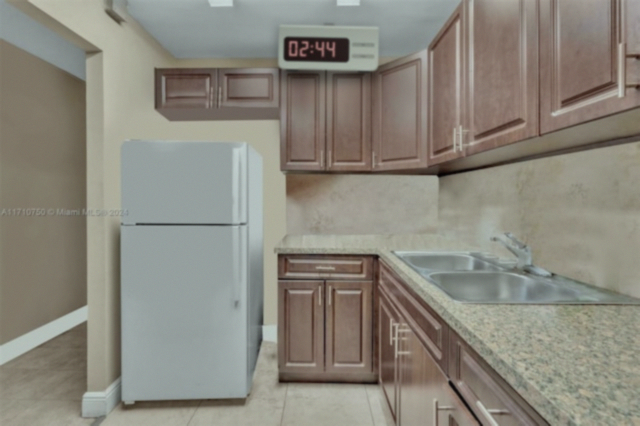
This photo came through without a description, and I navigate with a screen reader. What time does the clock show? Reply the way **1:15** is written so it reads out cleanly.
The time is **2:44**
